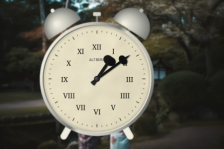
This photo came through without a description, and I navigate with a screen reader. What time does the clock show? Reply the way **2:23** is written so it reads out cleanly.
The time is **1:09**
